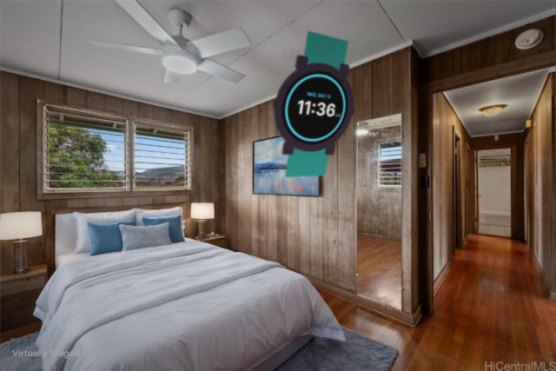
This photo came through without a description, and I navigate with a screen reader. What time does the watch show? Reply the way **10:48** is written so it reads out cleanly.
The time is **11:36**
